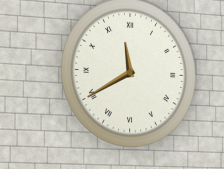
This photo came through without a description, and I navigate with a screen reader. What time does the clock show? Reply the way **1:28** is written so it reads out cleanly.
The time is **11:40**
